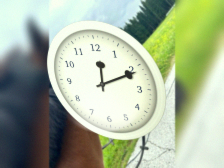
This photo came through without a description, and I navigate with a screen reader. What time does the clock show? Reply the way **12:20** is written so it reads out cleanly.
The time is **12:11**
